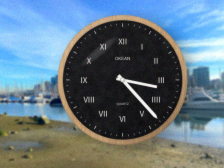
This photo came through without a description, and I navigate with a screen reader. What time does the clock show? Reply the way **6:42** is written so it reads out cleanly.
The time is **3:23**
